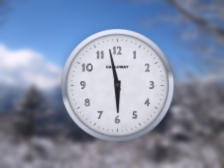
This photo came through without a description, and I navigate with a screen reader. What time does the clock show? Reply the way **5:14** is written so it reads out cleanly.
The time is **5:58**
